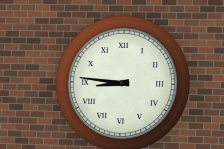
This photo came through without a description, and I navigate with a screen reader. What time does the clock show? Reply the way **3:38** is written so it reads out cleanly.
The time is **8:46**
